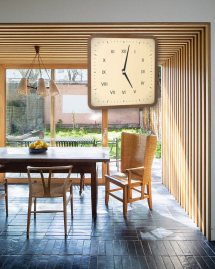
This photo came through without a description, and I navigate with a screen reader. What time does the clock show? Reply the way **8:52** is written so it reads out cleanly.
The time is **5:02**
